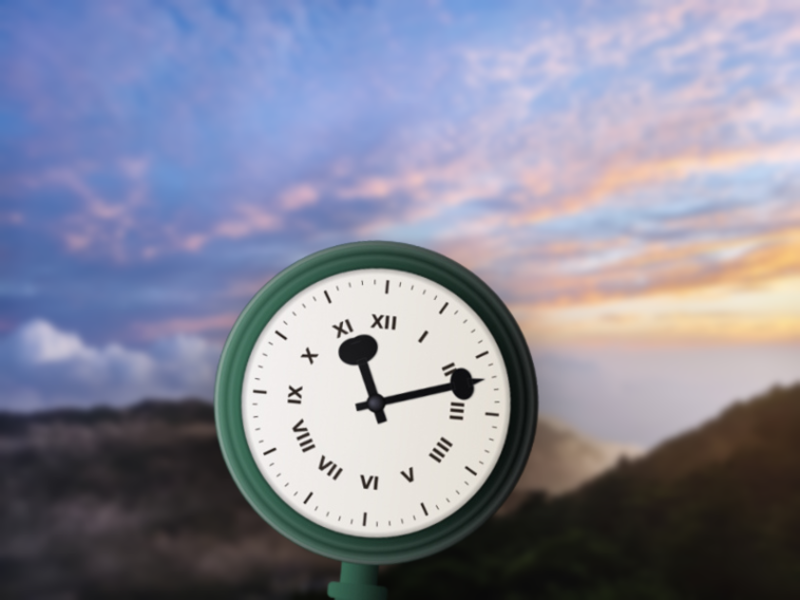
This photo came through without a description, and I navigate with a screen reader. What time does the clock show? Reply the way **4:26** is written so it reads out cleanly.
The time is **11:12**
